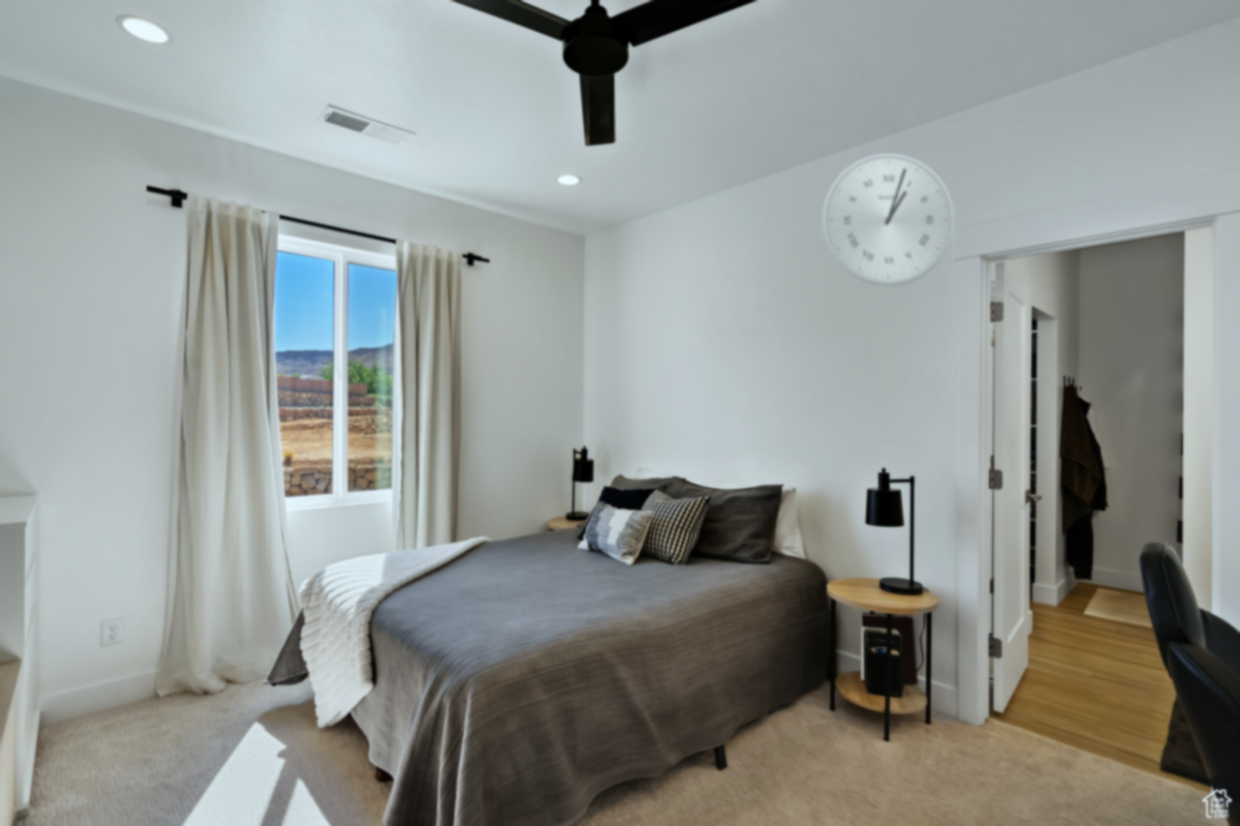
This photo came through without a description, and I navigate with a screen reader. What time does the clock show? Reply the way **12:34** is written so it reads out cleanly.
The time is **1:03**
